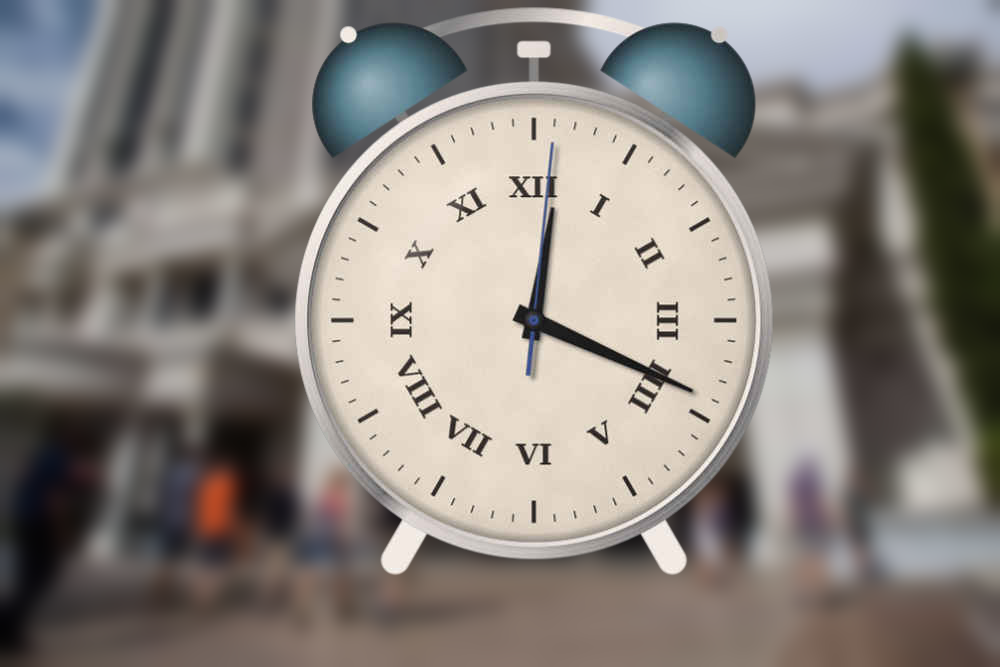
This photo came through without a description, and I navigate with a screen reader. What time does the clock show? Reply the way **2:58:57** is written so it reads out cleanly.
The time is **12:19:01**
